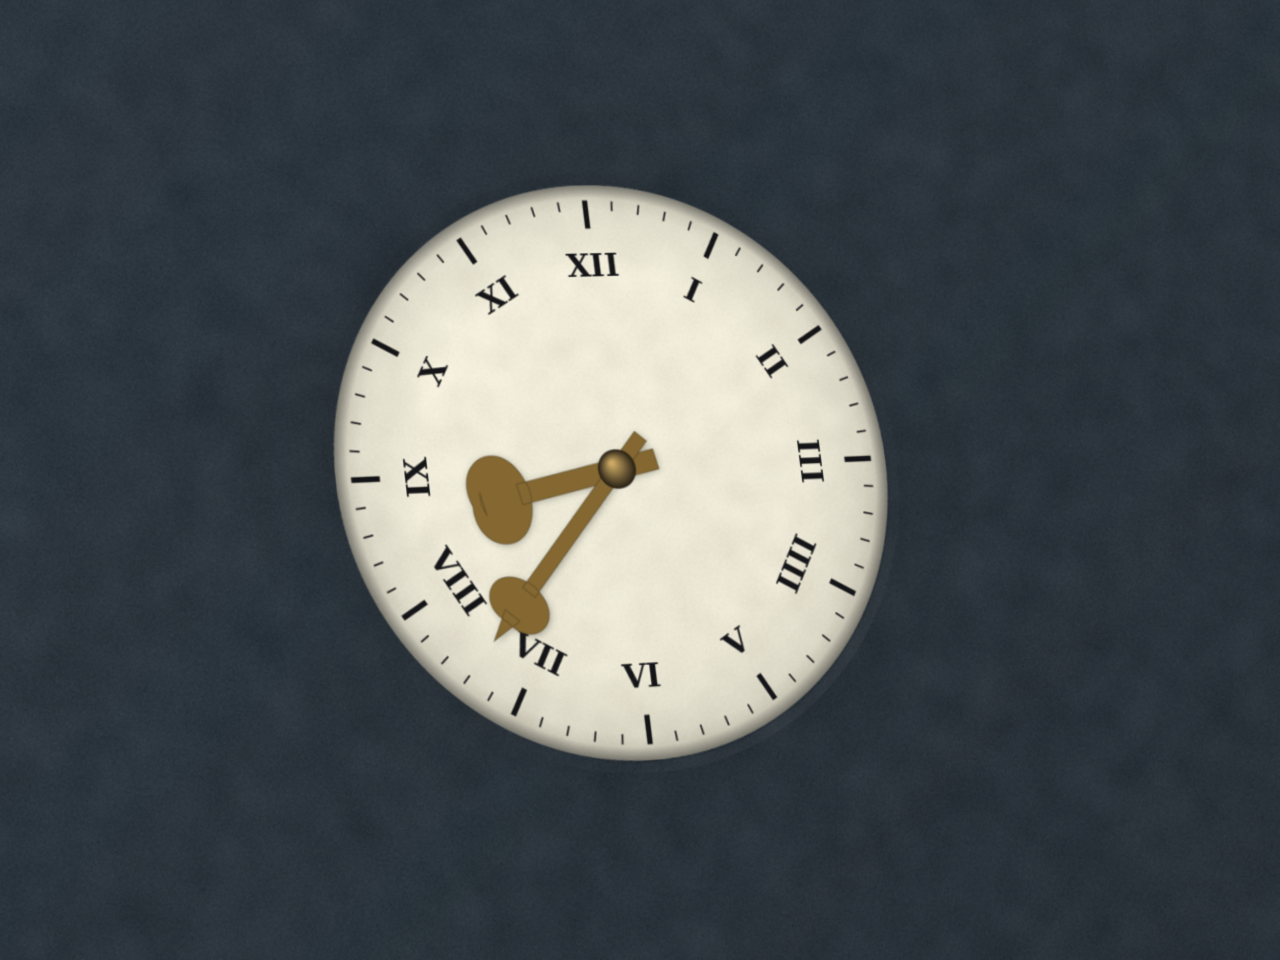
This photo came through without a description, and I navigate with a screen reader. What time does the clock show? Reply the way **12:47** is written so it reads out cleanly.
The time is **8:37**
